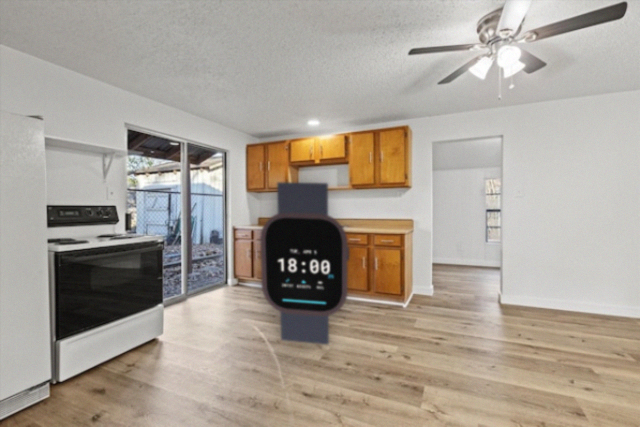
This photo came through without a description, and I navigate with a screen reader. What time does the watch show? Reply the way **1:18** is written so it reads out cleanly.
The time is **18:00**
